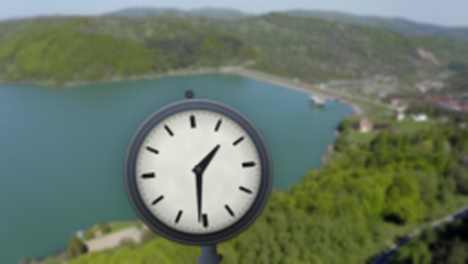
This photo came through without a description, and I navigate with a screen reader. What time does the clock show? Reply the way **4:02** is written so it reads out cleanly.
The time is **1:31**
